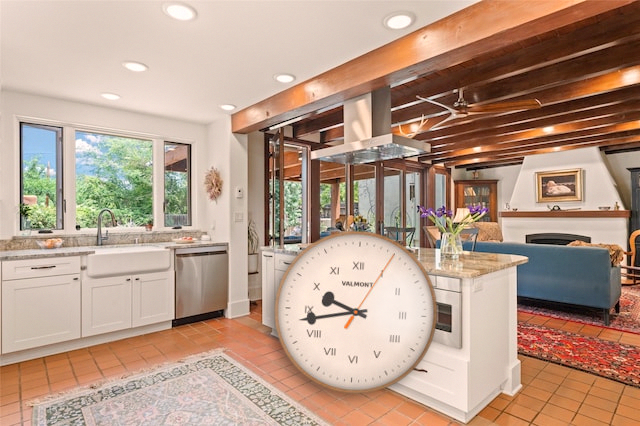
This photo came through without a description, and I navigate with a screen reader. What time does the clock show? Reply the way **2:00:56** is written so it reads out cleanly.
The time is **9:43:05**
